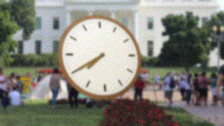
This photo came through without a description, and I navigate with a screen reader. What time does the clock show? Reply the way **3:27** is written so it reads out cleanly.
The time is **7:40**
